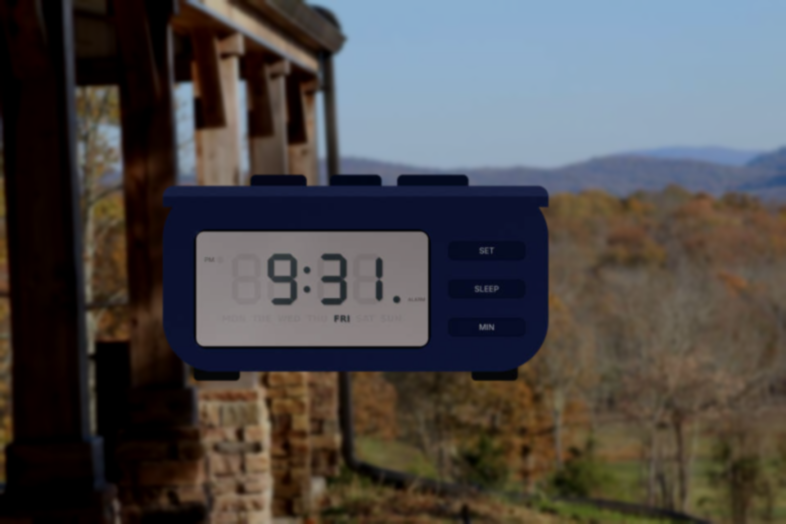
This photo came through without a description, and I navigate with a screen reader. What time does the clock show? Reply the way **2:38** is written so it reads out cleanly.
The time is **9:31**
